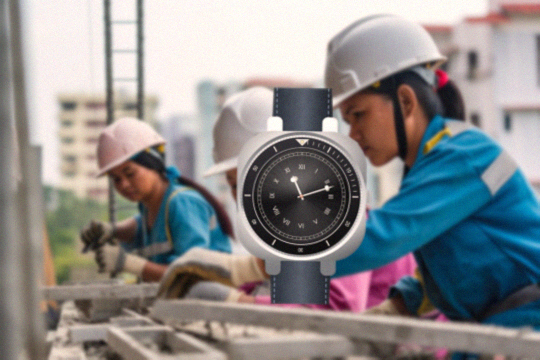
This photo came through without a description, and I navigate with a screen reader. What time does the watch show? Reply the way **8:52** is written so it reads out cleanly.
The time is **11:12**
